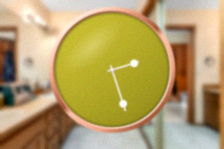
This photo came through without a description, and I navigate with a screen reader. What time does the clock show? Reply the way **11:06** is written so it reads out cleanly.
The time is **2:27**
